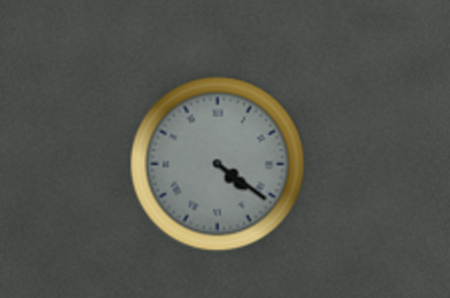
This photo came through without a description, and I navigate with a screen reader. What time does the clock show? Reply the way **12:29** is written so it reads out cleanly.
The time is **4:21**
